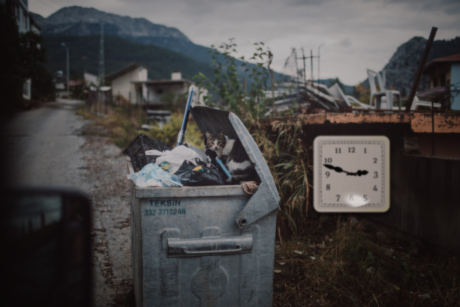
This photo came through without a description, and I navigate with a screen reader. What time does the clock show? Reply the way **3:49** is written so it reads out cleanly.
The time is **2:48**
